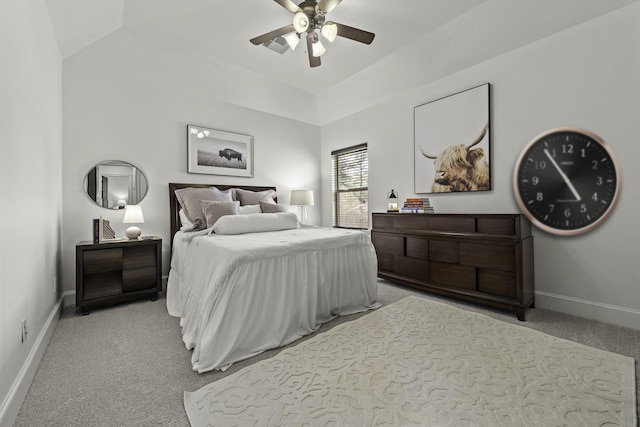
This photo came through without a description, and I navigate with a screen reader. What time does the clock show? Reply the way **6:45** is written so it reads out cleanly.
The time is **4:54**
